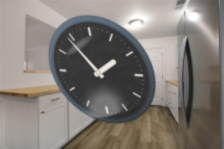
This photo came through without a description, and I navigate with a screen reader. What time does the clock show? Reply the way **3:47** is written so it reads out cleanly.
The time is **1:54**
